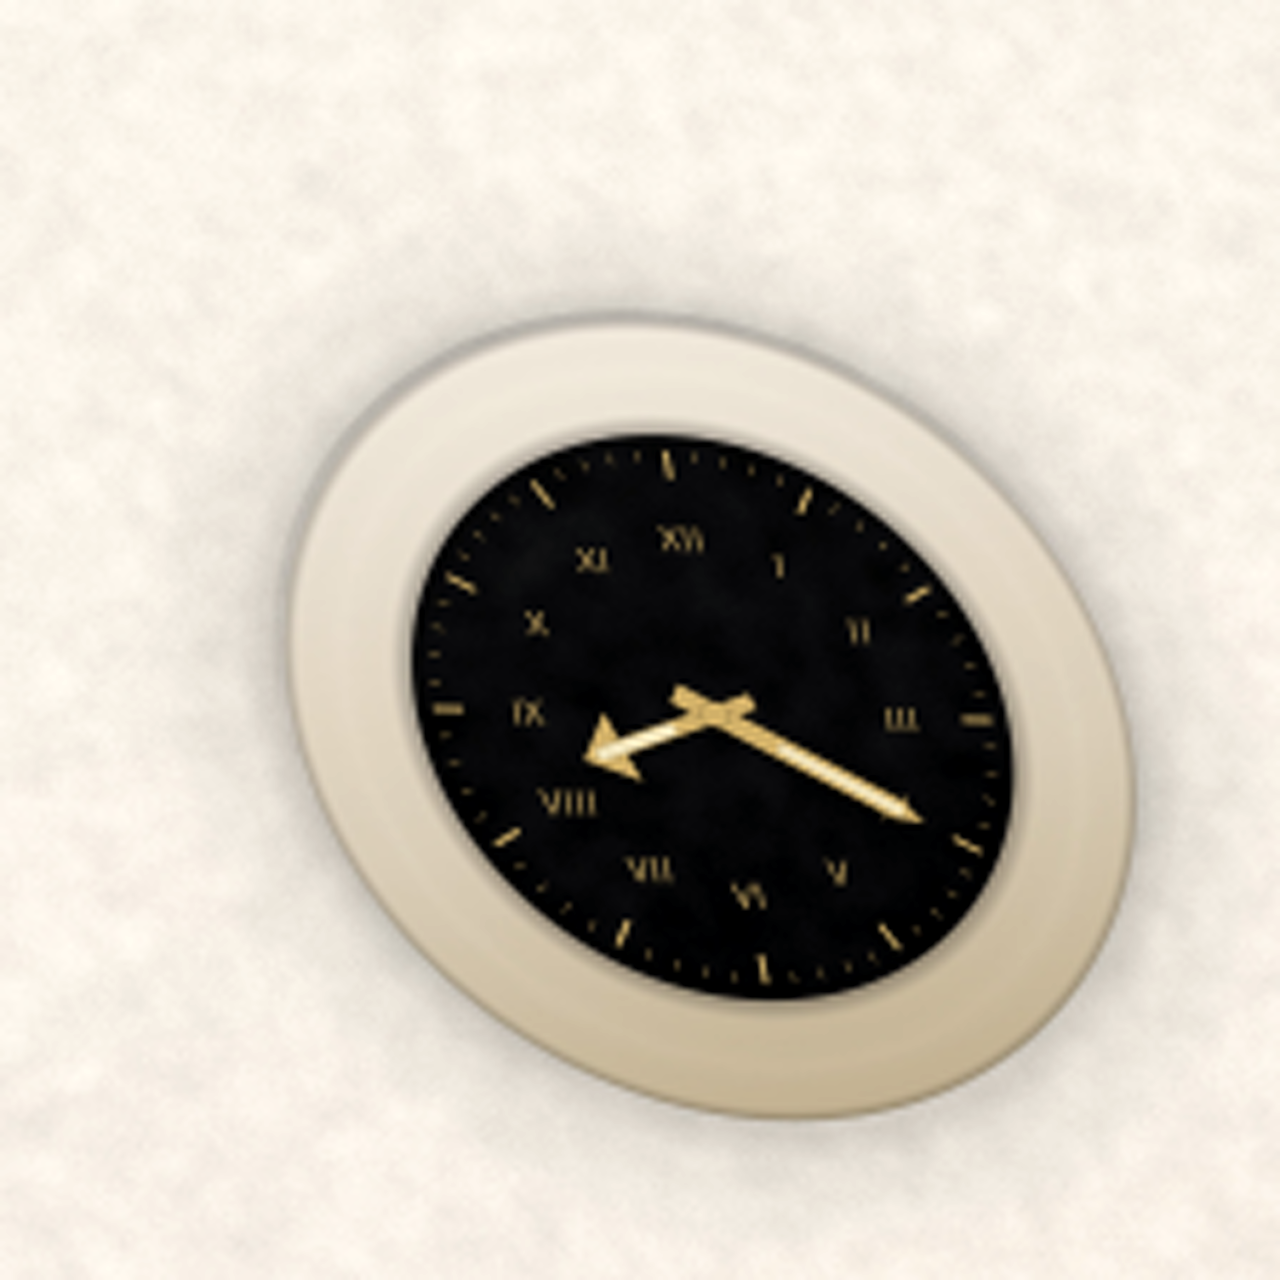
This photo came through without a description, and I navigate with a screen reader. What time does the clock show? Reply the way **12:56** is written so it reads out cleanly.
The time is **8:20**
